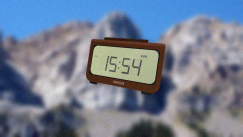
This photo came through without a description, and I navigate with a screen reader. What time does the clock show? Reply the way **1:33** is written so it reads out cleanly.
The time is **15:54**
